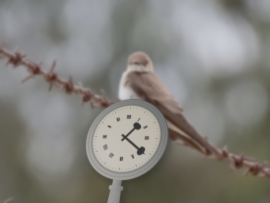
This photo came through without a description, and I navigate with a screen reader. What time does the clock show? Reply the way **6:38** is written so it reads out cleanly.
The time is **1:21**
